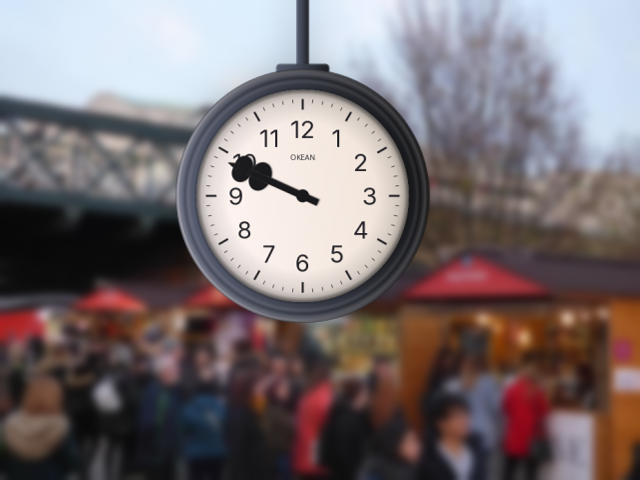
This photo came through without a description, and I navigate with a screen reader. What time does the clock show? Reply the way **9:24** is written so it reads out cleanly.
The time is **9:49**
